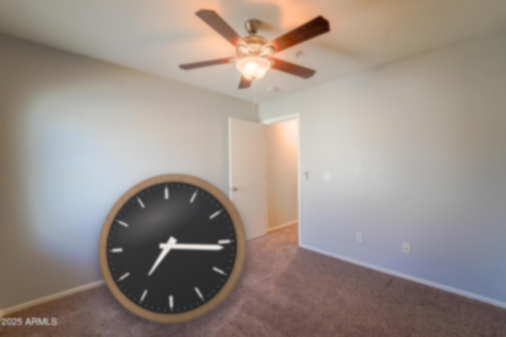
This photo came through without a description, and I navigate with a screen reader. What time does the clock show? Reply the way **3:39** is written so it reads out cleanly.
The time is **7:16**
